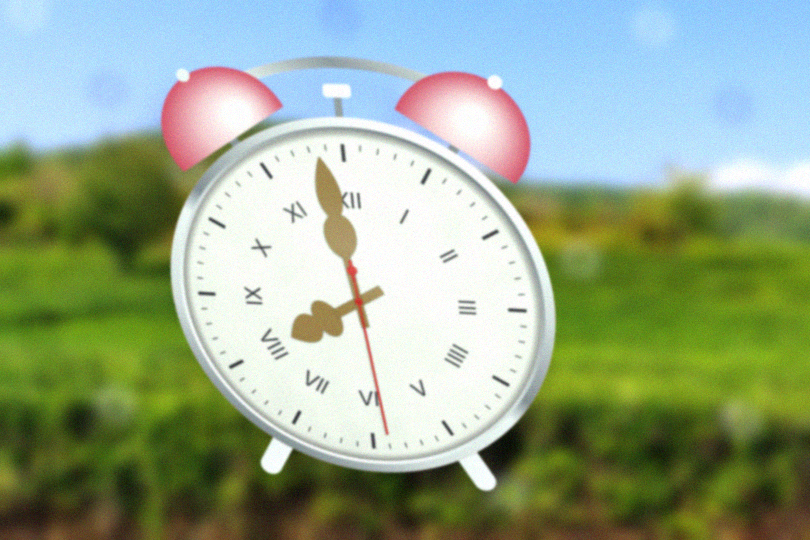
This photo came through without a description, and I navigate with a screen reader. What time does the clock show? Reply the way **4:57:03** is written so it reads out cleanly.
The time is **7:58:29**
